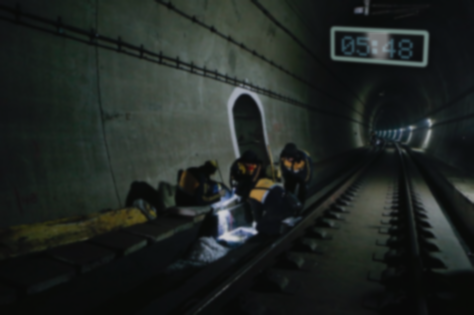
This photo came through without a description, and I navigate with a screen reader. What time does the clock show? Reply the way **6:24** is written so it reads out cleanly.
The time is **5:48**
